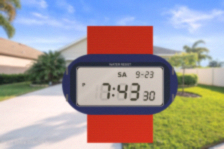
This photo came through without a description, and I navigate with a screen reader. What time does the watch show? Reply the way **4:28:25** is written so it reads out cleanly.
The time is **7:43:30**
